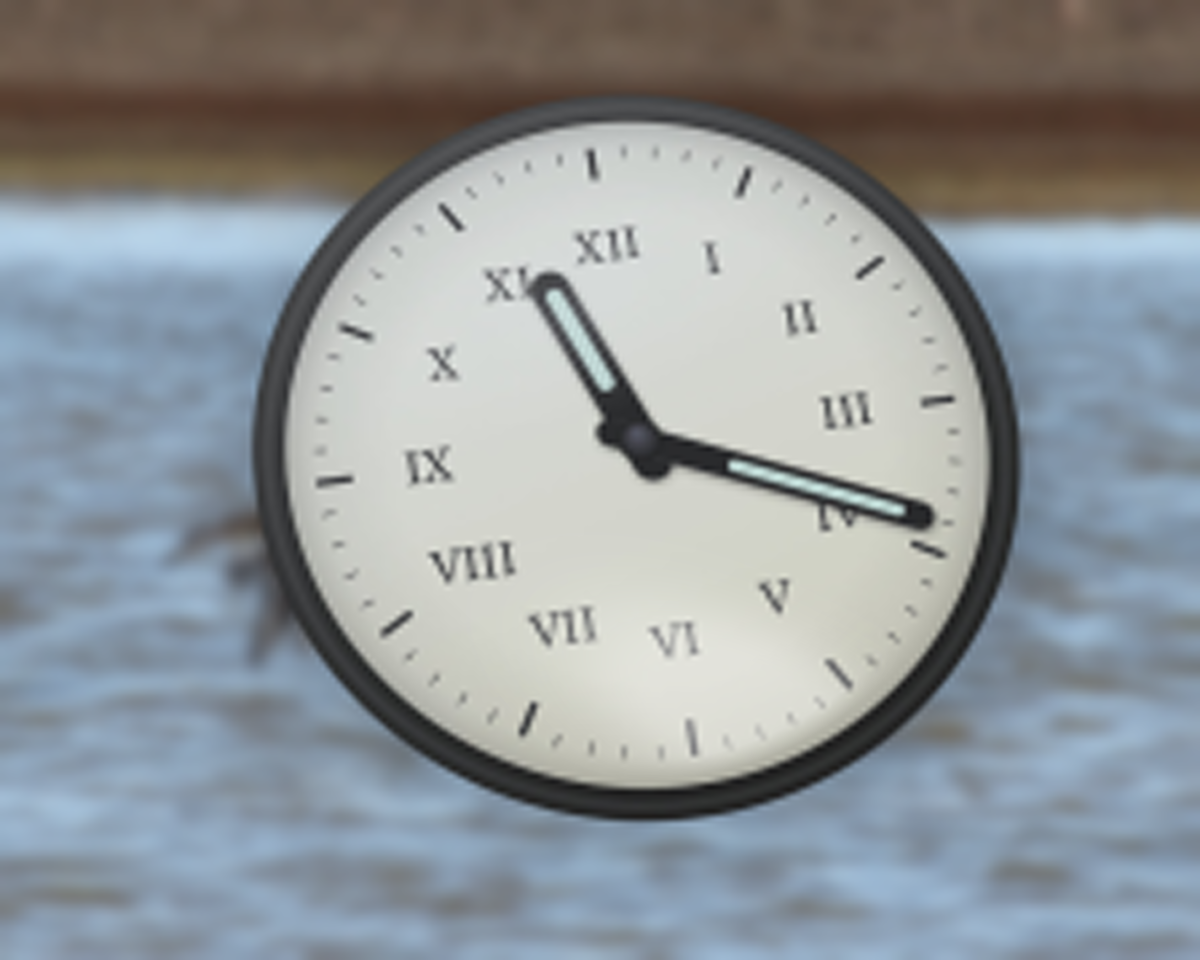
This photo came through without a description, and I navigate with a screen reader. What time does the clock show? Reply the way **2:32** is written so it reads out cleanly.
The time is **11:19**
